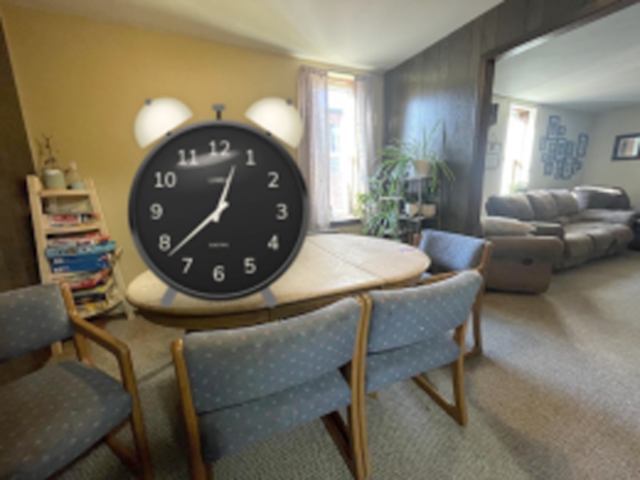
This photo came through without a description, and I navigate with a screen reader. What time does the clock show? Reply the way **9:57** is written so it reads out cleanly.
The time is **12:38**
